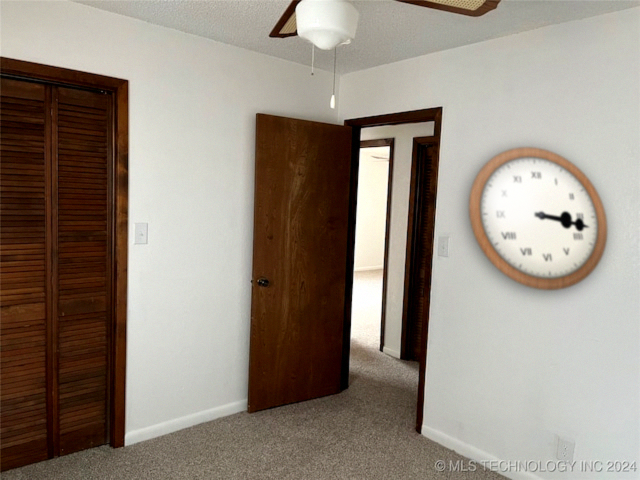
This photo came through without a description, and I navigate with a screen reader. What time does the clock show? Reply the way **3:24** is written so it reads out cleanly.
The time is **3:17**
